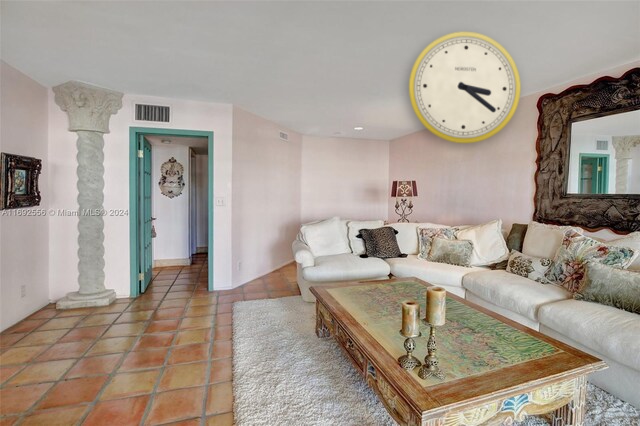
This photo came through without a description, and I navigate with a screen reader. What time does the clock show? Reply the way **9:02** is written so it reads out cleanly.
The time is **3:21**
